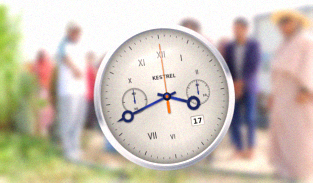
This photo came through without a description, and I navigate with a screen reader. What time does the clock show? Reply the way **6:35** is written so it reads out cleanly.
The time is **3:42**
